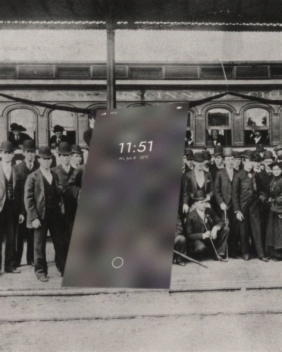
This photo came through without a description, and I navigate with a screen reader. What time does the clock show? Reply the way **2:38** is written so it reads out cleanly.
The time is **11:51**
